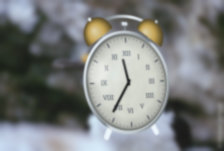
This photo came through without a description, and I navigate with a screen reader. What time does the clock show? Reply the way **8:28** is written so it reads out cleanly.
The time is **11:36**
